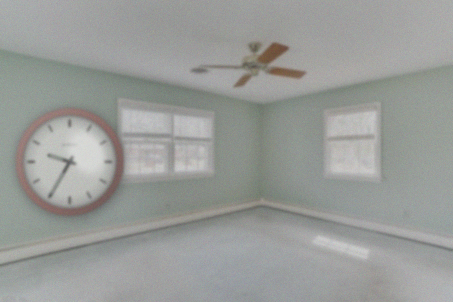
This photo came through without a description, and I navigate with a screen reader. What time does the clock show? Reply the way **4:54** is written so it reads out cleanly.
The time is **9:35**
